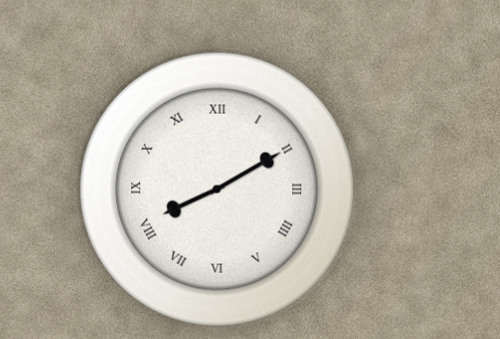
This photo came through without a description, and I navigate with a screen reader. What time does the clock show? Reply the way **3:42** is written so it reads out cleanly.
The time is **8:10**
